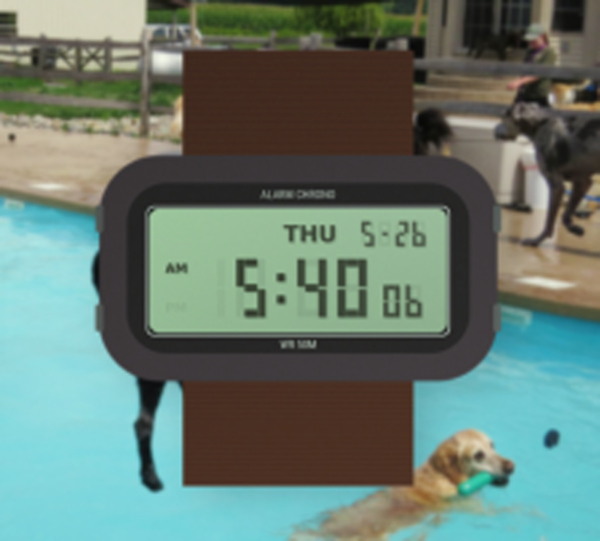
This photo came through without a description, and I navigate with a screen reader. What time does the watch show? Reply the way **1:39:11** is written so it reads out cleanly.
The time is **5:40:06**
